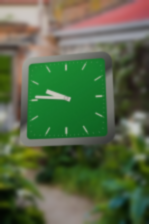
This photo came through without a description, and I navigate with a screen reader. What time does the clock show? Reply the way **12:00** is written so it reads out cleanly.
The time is **9:46**
